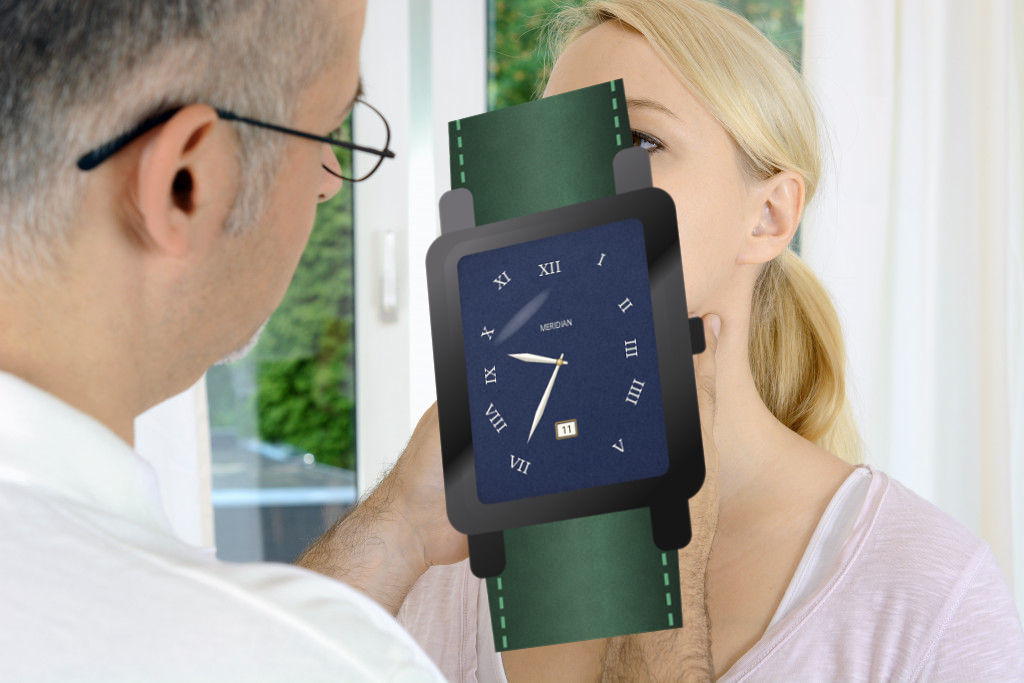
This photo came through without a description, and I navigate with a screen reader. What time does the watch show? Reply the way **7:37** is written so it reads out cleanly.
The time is **9:35**
